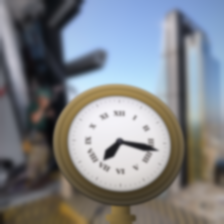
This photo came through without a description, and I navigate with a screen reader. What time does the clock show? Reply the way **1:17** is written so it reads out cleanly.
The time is **7:17**
